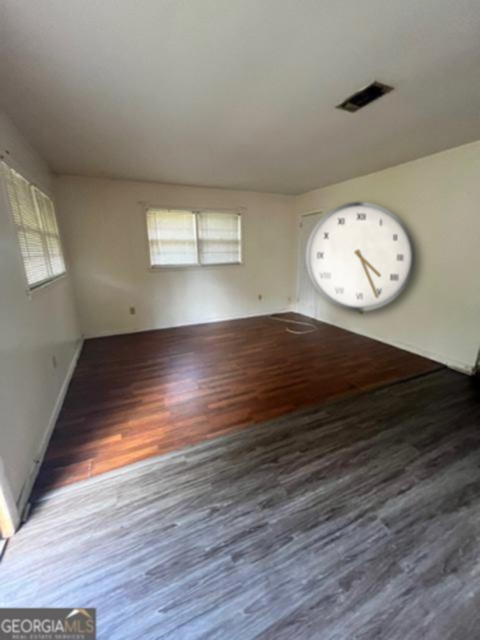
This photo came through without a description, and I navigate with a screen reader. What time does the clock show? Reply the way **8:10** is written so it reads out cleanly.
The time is **4:26**
